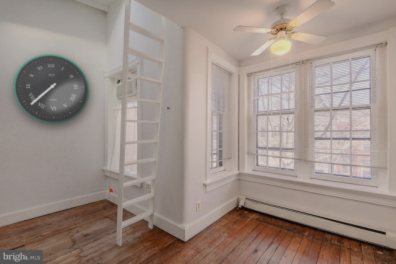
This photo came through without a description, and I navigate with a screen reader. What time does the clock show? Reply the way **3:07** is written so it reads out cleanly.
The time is **7:38**
